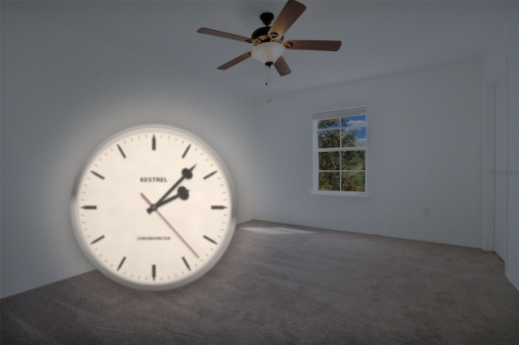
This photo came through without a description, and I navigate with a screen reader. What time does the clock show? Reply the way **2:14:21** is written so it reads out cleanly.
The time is **2:07:23**
